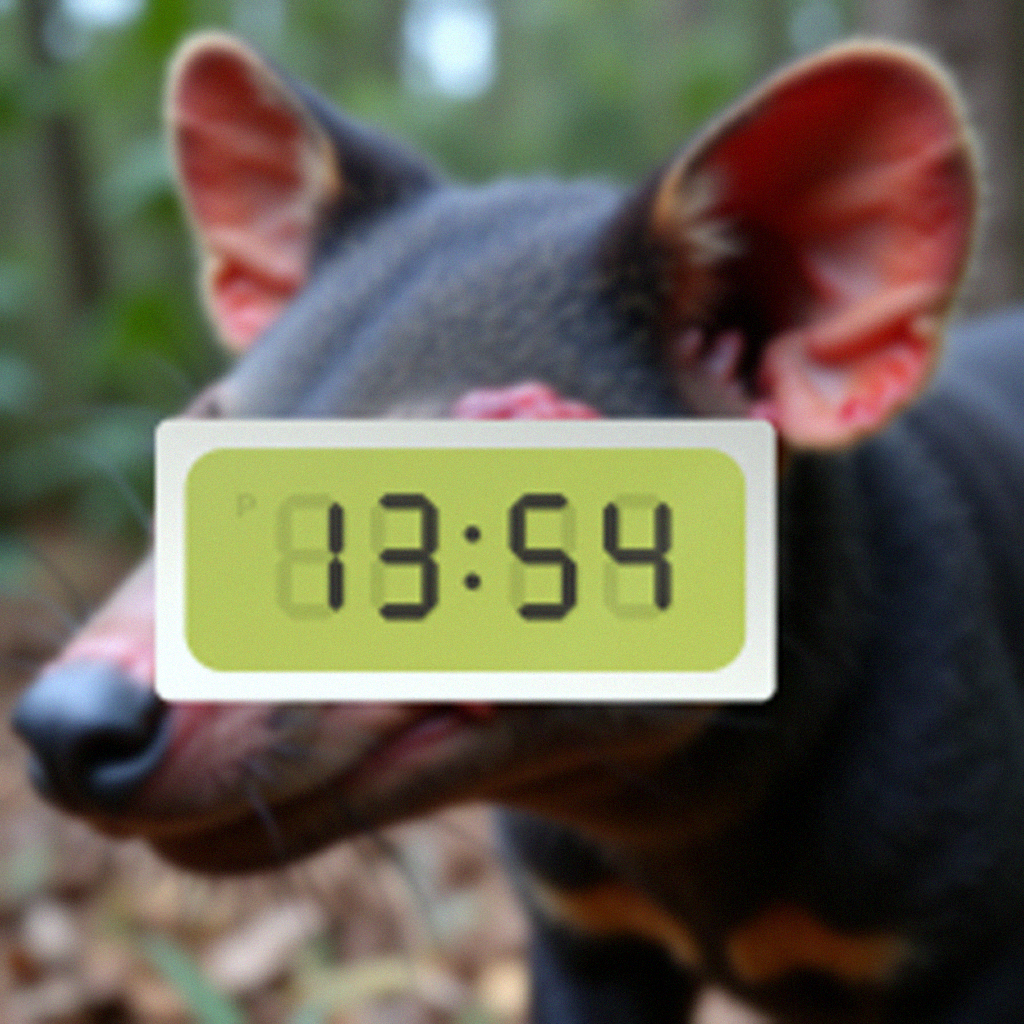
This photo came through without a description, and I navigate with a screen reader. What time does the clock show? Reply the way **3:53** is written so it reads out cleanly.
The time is **13:54**
